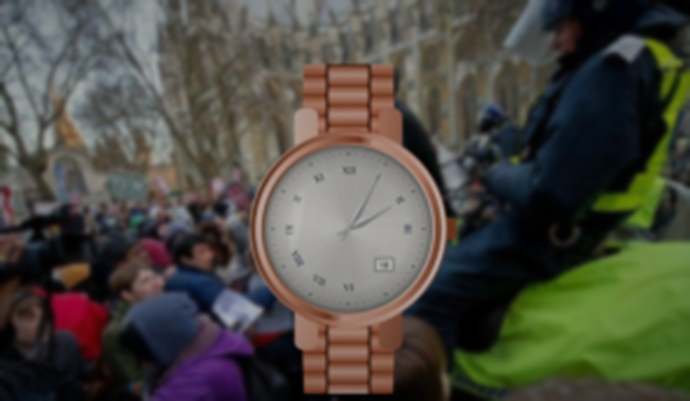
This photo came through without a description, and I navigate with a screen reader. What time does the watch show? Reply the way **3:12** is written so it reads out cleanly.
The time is **2:05**
